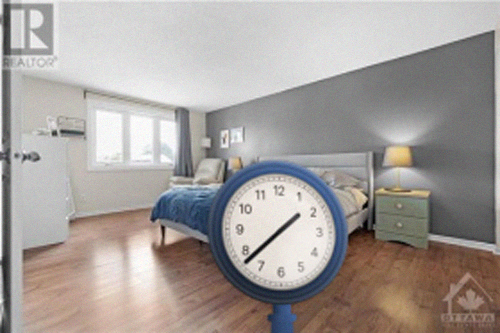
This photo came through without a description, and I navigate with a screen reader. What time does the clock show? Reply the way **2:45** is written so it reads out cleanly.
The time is **1:38**
